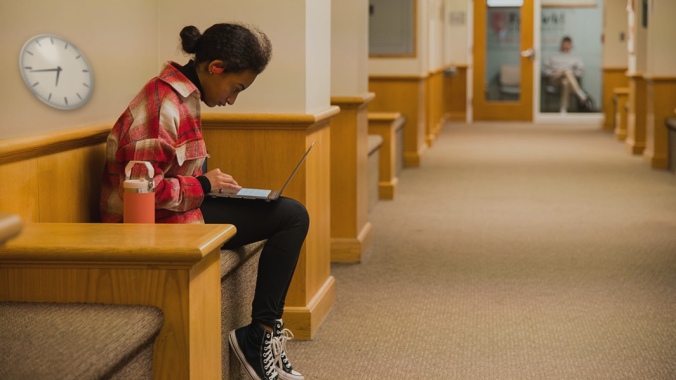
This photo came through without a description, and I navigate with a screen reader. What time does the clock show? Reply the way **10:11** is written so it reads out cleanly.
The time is **6:44**
